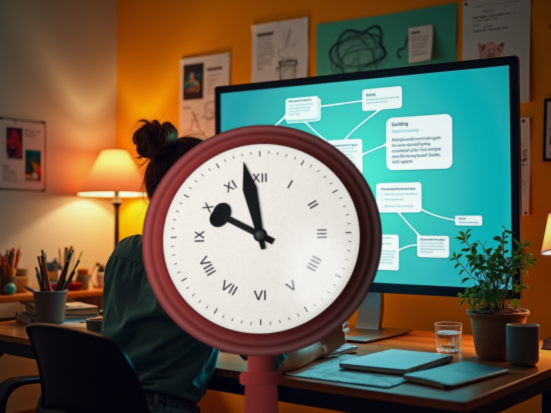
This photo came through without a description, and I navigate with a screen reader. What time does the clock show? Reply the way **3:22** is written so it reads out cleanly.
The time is **9:58**
